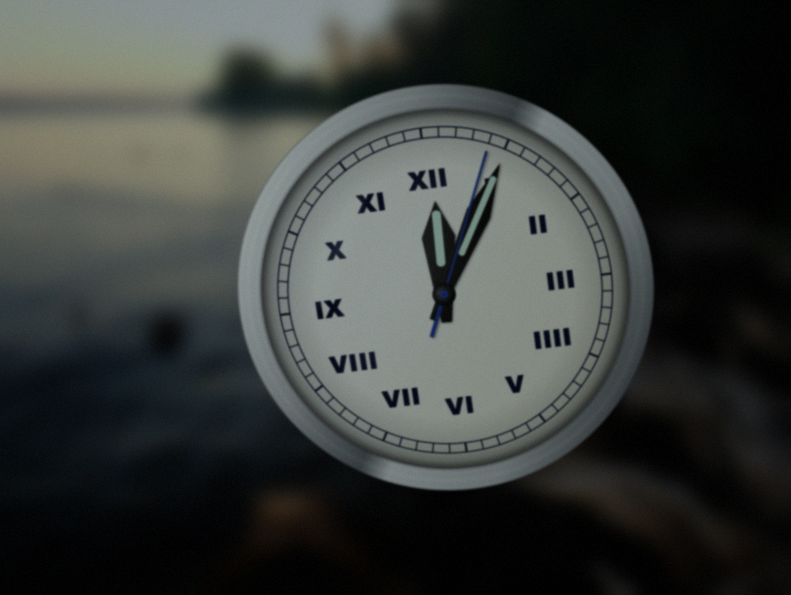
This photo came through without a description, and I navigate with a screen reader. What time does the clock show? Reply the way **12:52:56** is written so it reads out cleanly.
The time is **12:05:04**
